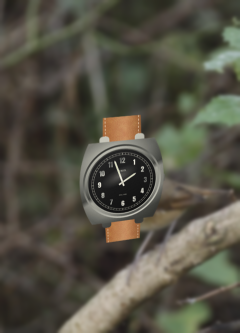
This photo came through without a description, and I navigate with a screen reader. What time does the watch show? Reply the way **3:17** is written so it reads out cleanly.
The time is **1:57**
